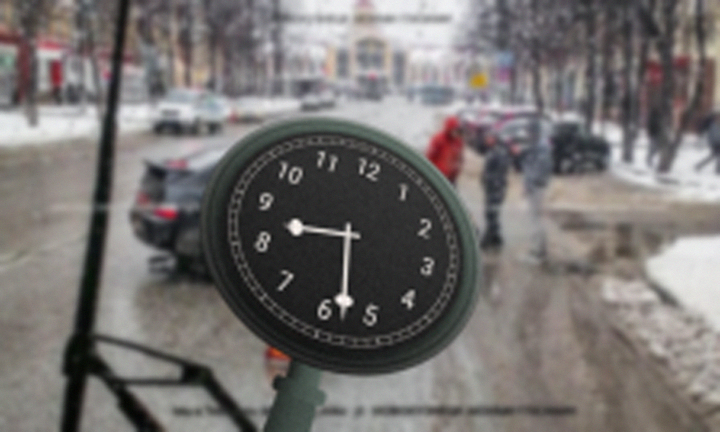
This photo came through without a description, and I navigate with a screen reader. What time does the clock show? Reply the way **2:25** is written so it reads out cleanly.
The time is **8:28**
